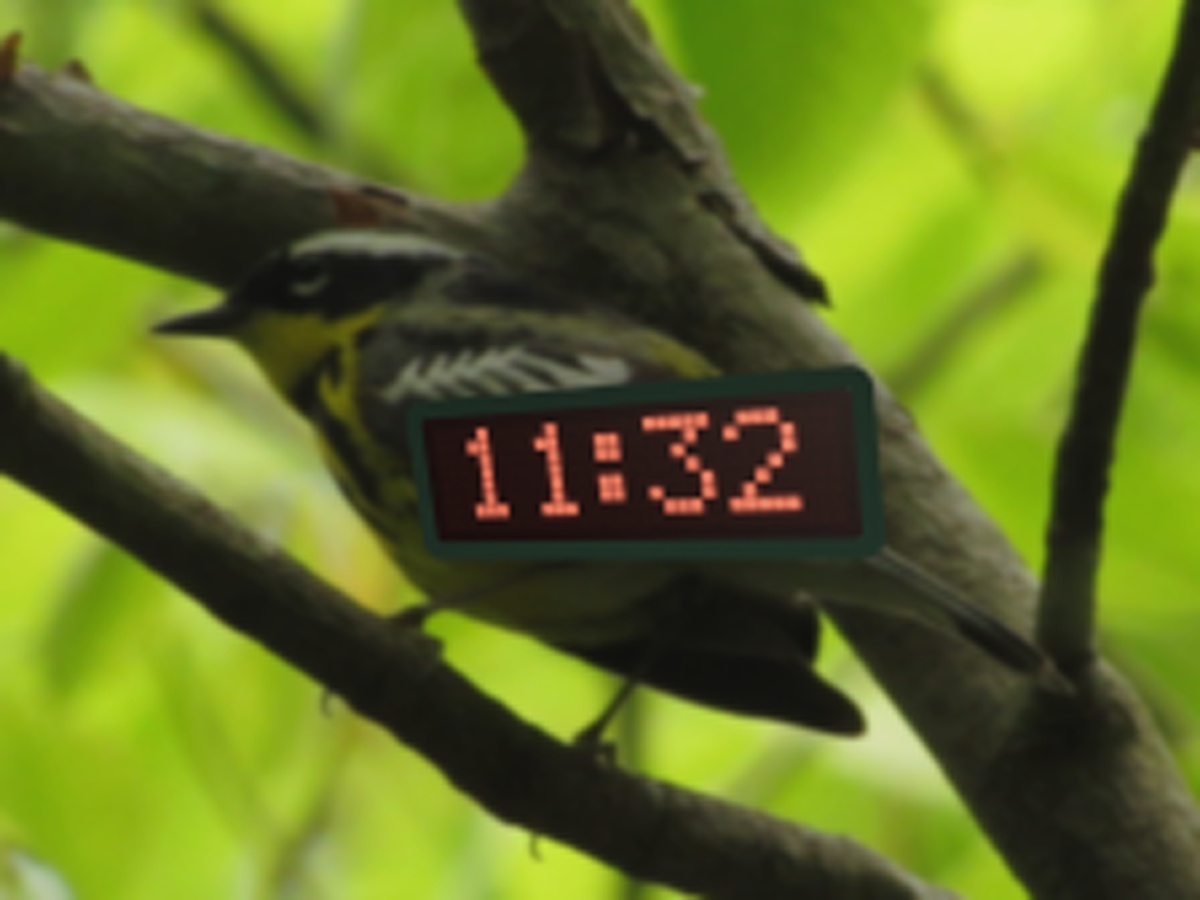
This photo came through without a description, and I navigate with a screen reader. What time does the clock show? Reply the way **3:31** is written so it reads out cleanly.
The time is **11:32**
